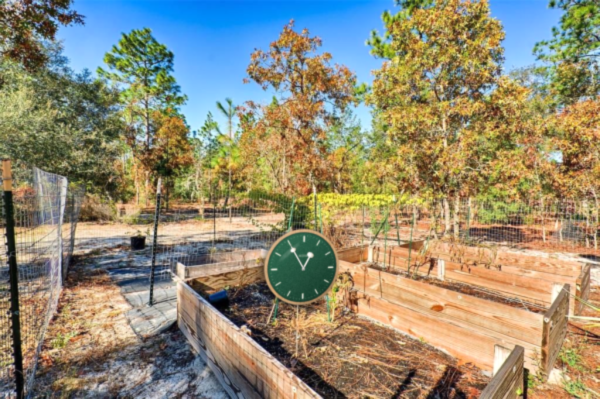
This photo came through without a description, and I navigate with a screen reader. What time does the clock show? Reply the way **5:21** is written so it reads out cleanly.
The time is **12:55**
